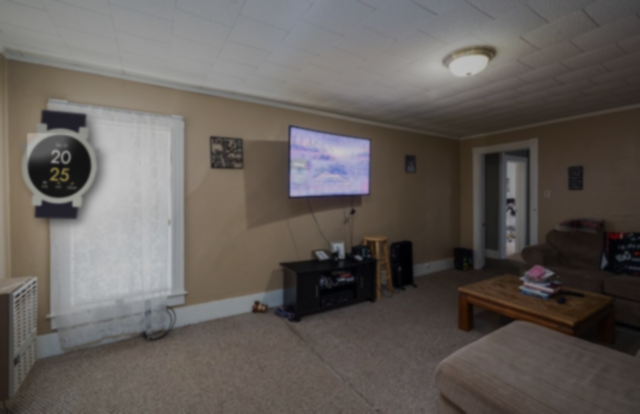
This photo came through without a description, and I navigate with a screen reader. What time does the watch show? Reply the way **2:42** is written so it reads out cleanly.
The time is **20:25**
